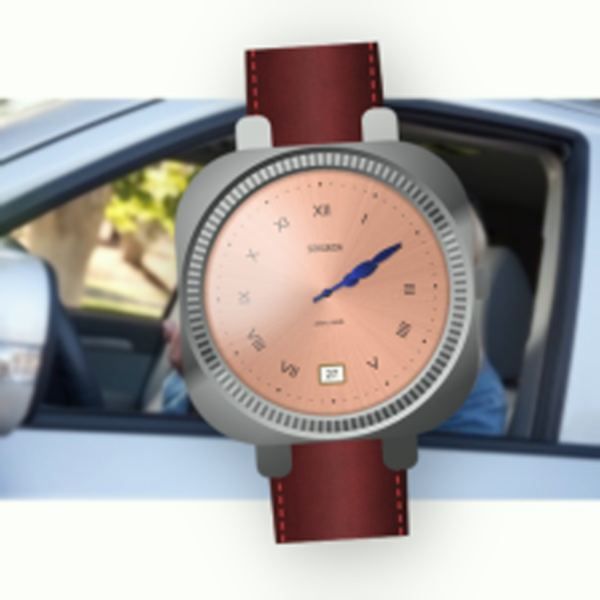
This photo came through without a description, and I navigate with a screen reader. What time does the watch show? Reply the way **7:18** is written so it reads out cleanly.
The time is **2:10**
